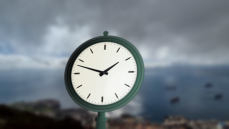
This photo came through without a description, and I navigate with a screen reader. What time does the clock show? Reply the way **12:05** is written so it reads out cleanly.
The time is **1:48**
